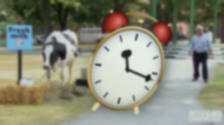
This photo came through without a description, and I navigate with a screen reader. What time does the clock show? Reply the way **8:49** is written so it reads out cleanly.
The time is **11:17**
